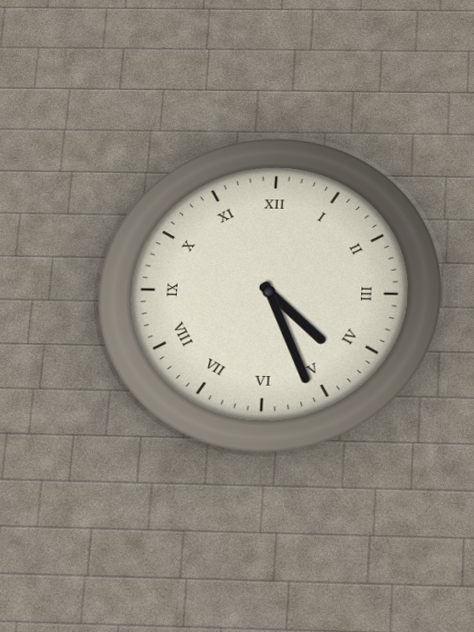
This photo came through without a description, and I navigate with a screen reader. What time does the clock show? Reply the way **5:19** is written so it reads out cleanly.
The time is **4:26**
